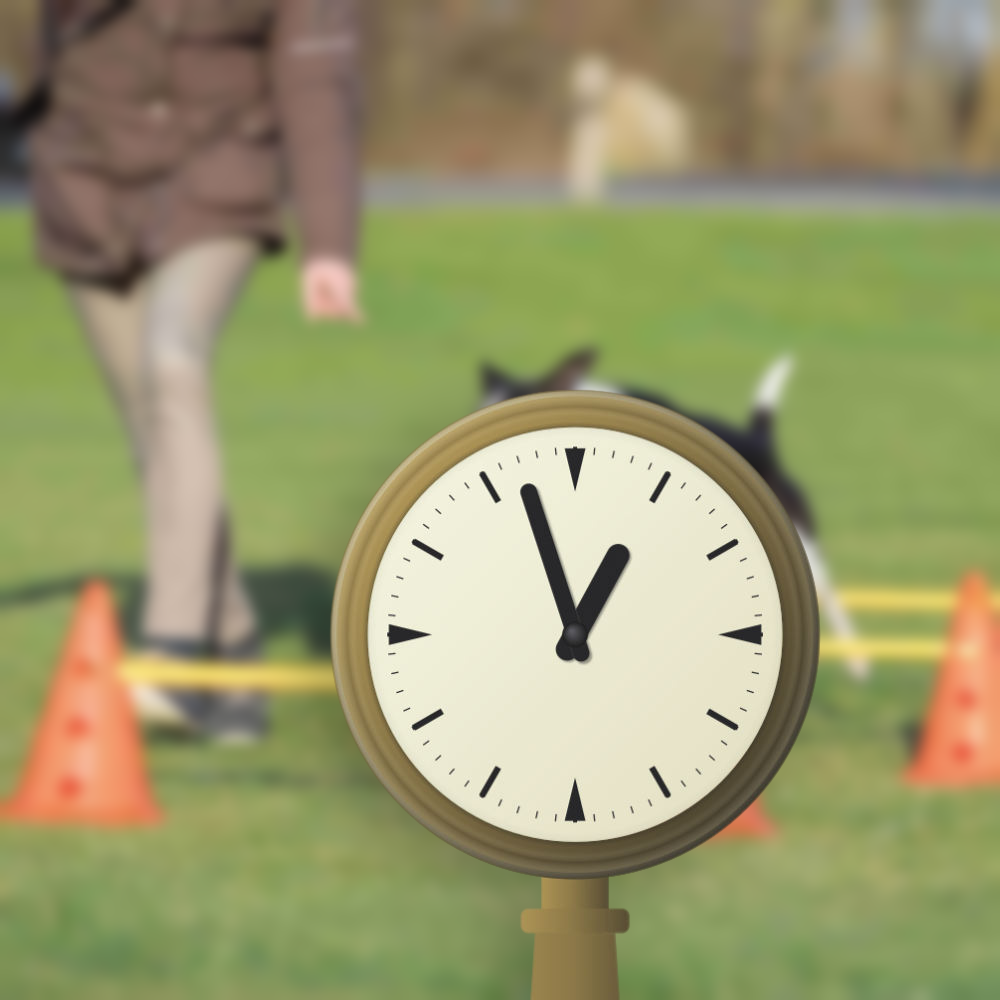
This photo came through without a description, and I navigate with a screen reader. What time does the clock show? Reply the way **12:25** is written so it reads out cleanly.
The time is **12:57**
